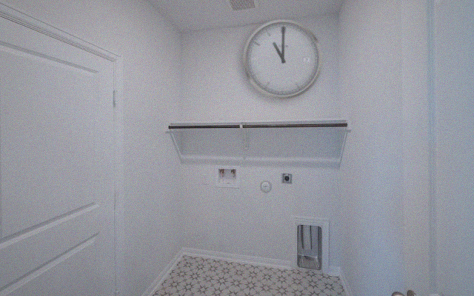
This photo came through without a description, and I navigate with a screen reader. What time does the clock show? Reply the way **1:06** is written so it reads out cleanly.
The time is **11:00**
